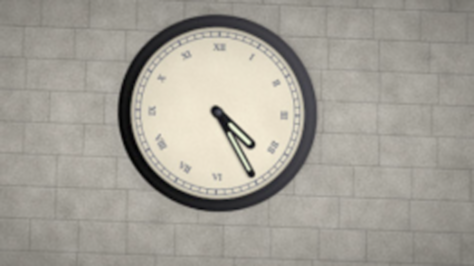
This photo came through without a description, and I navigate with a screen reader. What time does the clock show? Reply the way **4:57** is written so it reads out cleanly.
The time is **4:25**
